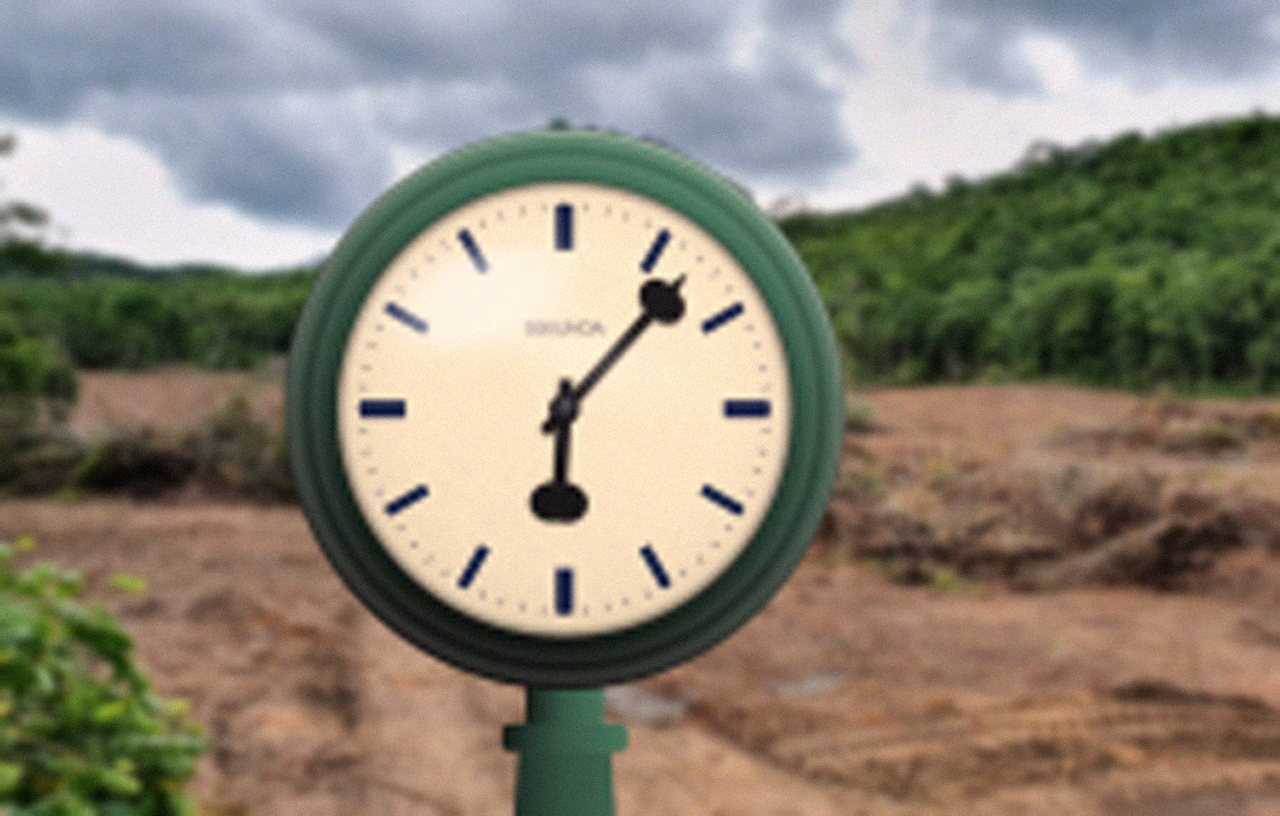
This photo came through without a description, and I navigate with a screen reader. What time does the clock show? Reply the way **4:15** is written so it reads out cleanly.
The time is **6:07**
